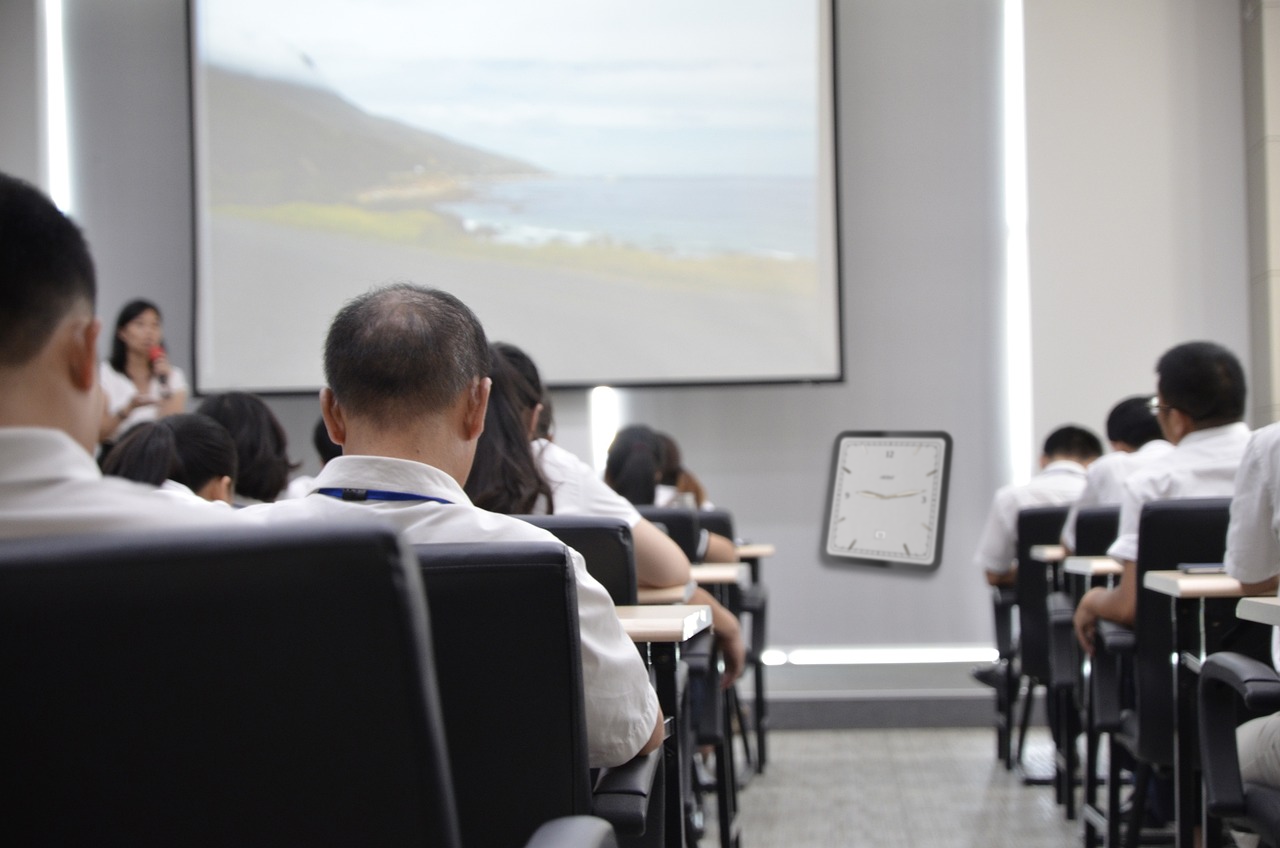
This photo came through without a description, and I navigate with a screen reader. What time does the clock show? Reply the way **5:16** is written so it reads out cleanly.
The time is **9:13**
